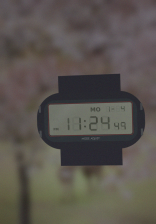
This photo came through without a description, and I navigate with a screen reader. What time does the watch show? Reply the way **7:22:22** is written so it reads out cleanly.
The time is **11:24:49**
